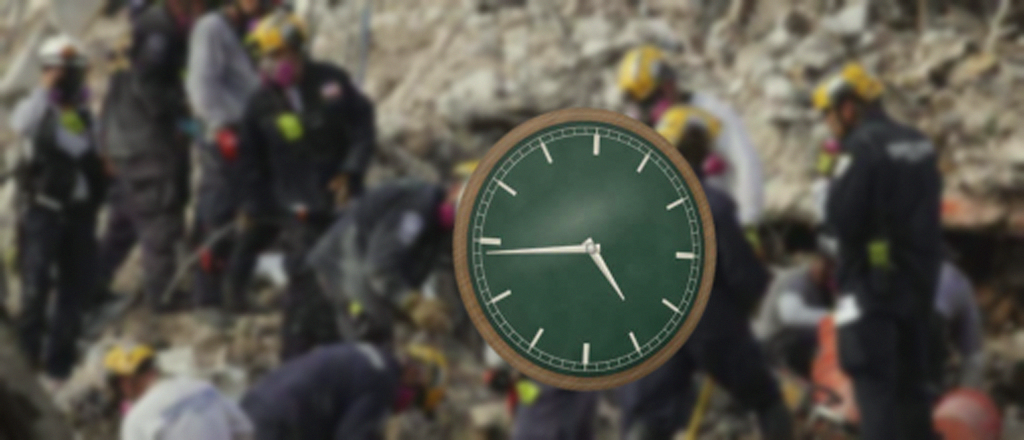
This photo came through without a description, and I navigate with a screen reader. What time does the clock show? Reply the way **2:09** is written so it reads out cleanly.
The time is **4:44**
